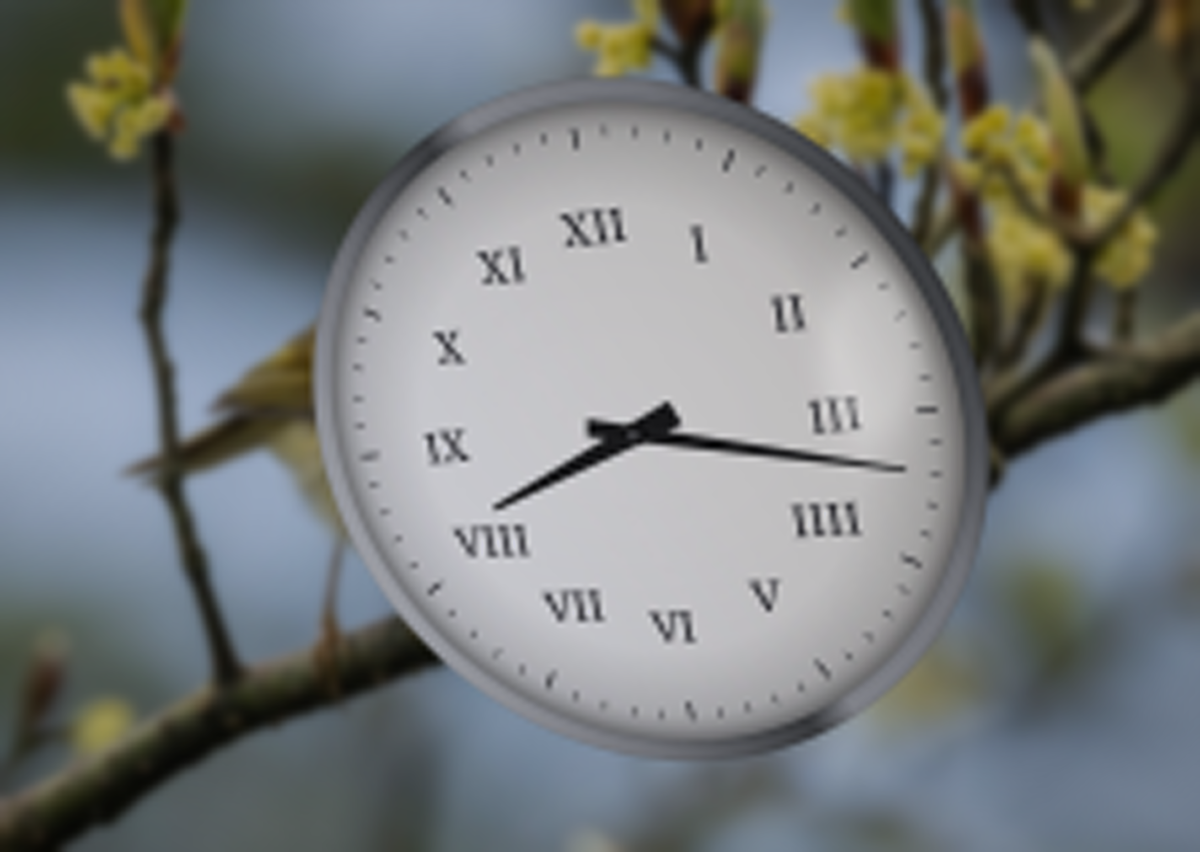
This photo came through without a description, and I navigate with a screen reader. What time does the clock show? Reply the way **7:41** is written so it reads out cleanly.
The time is **8:17**
